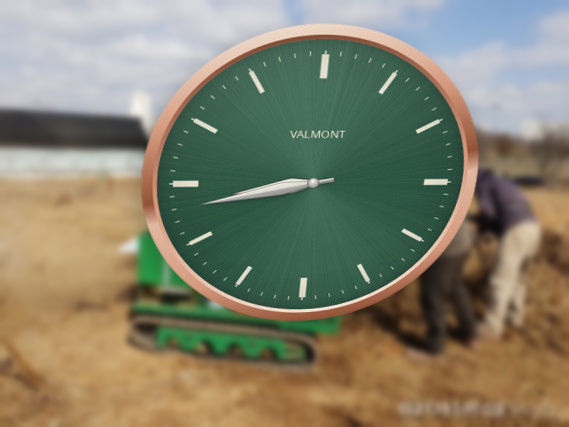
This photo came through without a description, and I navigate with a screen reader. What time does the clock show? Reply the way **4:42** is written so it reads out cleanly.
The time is **8:43**
